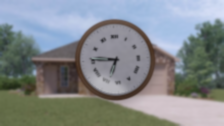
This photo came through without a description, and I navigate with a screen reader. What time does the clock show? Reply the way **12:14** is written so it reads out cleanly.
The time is **6:46**
